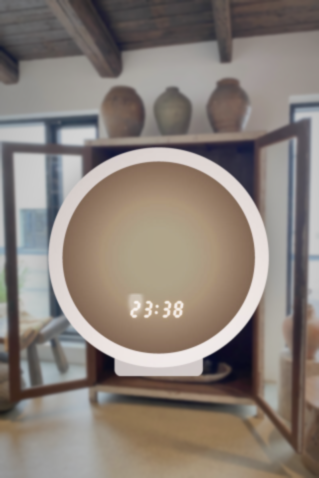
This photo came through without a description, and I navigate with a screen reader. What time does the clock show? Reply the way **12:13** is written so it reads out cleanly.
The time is **23:38**
